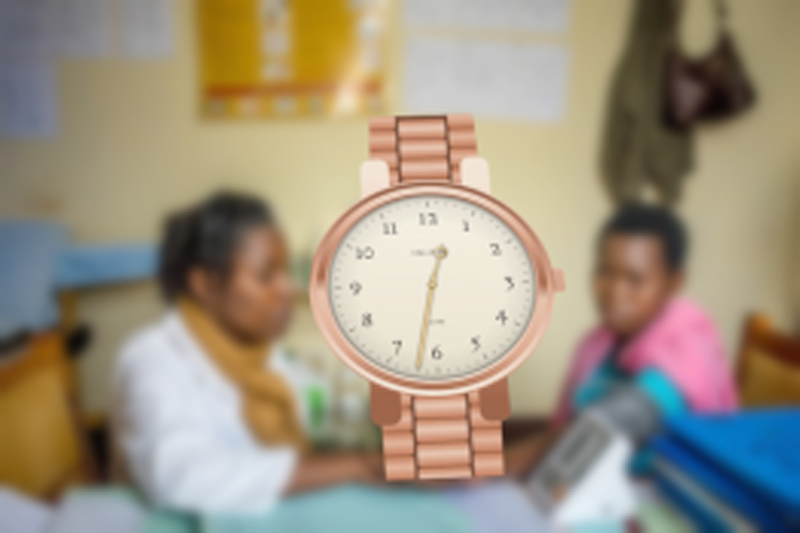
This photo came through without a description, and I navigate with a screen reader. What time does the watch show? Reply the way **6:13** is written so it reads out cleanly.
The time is **12:32**
